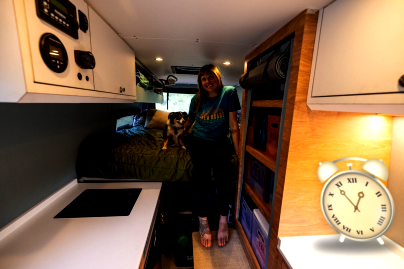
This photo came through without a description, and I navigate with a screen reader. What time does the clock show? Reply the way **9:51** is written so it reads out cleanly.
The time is **12:54**
